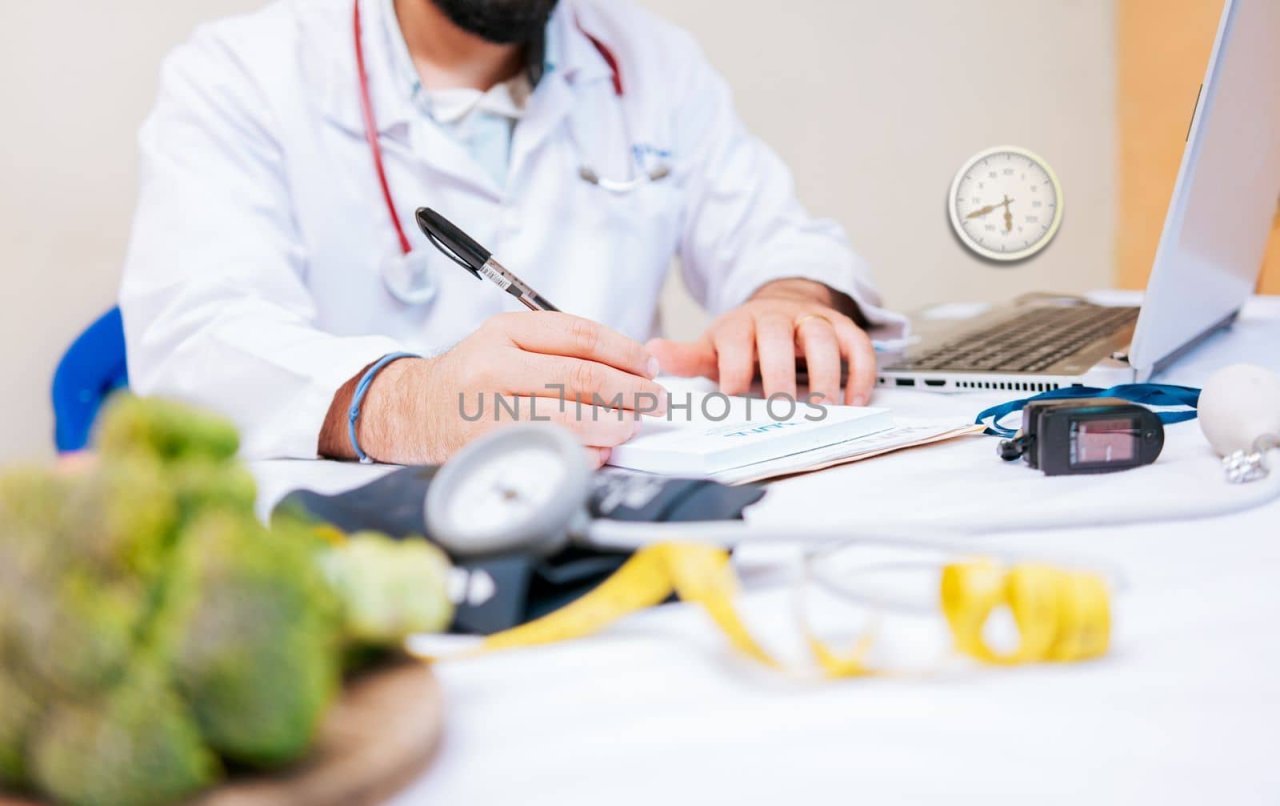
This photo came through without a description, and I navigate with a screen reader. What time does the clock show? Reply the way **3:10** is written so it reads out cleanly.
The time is **5:41**
